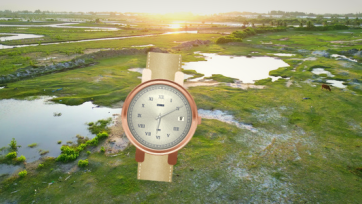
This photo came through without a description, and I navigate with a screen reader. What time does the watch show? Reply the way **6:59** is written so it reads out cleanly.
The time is **6:10**
